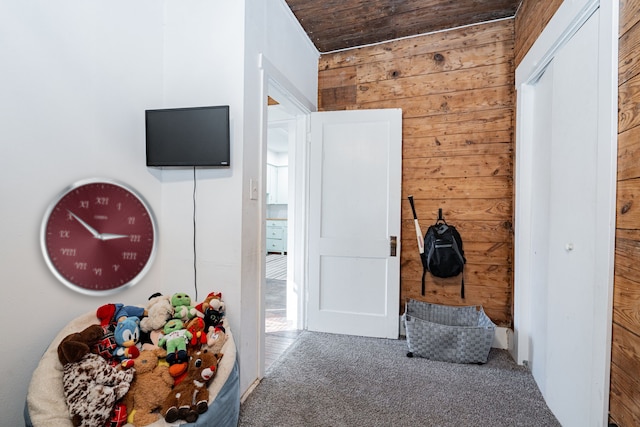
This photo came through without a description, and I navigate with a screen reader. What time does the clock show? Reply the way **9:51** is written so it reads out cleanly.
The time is **2:51**
